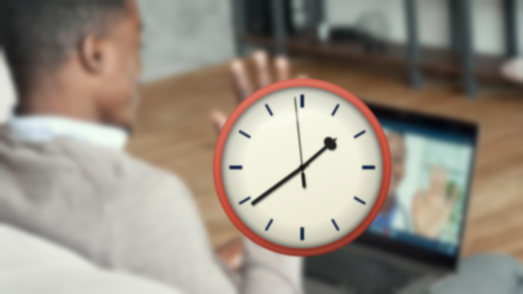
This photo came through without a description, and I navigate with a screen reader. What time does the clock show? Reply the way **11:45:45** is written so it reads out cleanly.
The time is **1:38:59**
